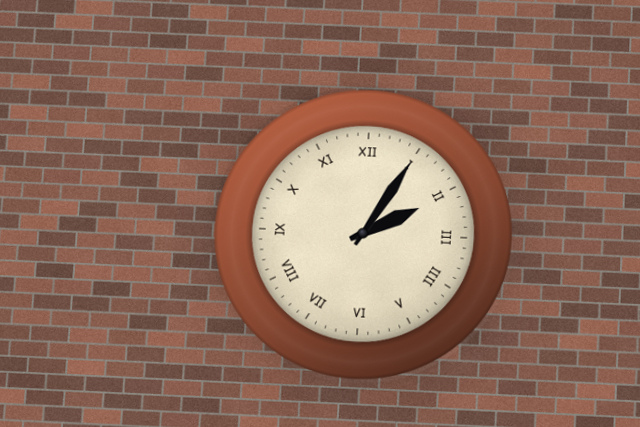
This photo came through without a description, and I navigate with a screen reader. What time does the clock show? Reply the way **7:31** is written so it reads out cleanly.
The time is **2:05**
